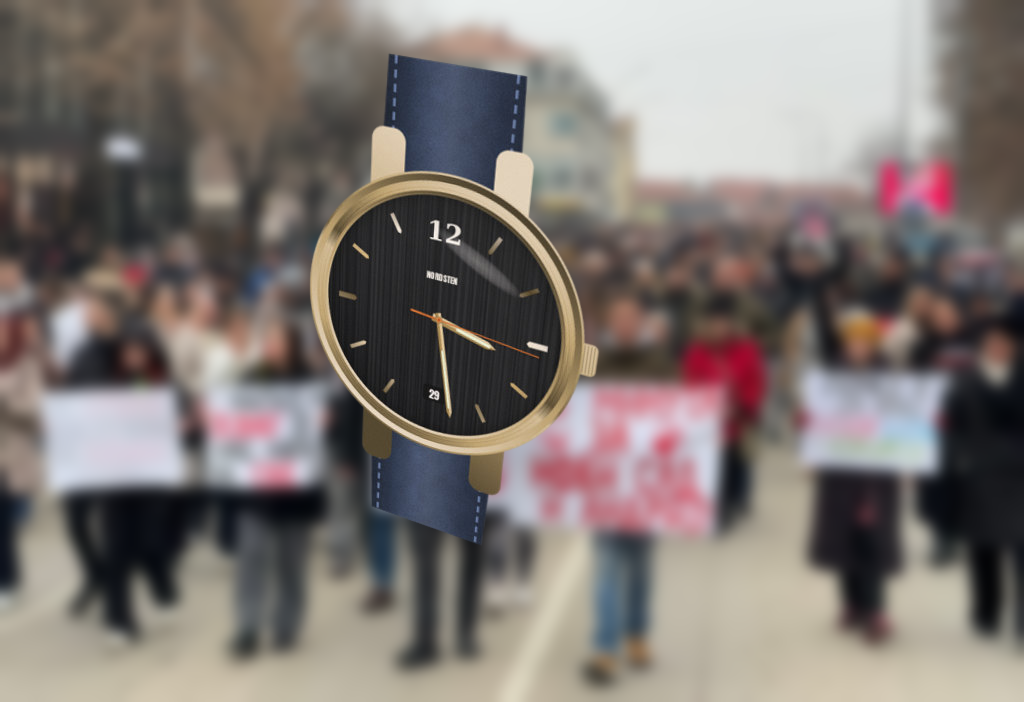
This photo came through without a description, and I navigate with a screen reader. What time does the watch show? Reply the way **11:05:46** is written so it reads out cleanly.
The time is **3:28:16**
